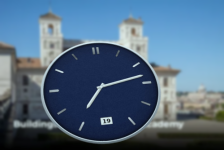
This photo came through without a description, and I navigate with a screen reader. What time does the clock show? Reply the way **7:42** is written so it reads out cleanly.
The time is **7:13**
